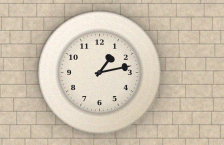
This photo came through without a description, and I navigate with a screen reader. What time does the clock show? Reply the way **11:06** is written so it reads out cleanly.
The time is **1:13**
